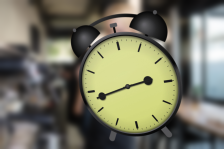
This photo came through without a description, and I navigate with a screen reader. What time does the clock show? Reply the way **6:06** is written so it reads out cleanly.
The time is **2:43**
